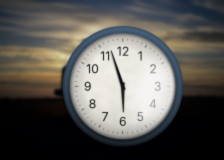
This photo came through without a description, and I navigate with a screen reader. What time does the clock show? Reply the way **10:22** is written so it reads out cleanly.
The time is **5:57**
